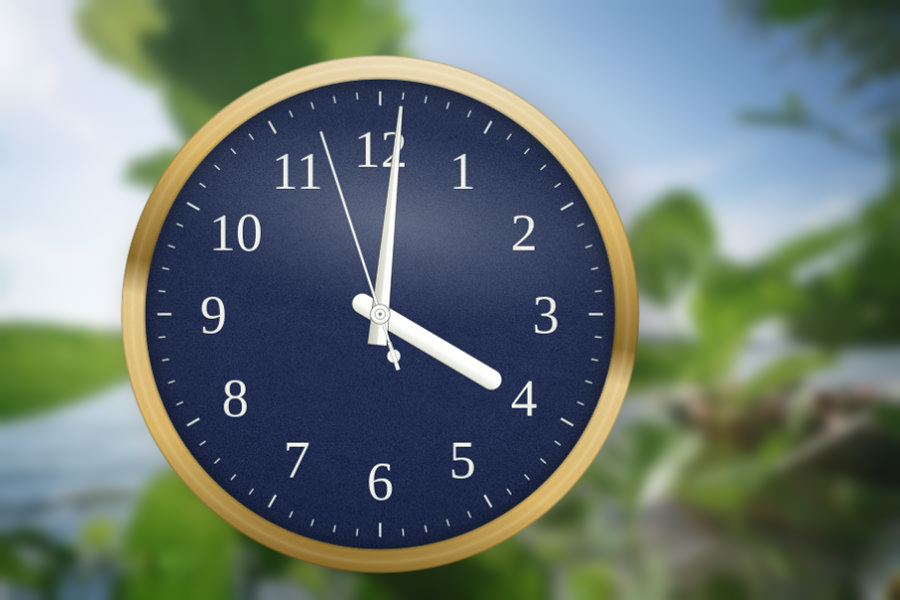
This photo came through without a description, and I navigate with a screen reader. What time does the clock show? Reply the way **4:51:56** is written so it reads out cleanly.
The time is **4:00:57**
